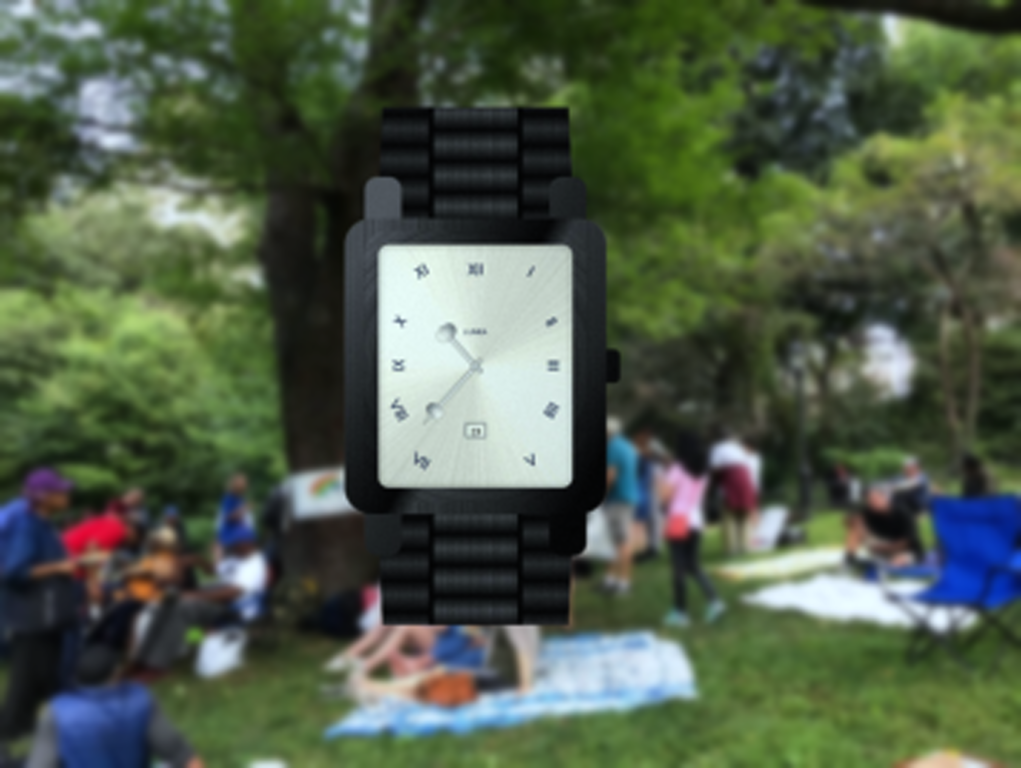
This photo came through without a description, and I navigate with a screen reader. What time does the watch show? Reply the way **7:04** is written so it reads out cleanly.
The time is **10:37**
